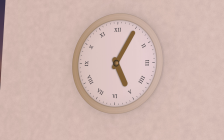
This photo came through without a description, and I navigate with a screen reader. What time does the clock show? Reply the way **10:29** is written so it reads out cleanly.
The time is **5:05**
